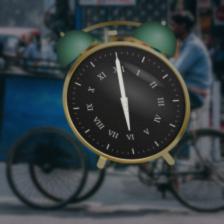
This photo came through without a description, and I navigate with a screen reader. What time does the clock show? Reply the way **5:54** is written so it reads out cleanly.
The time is **6:00**
